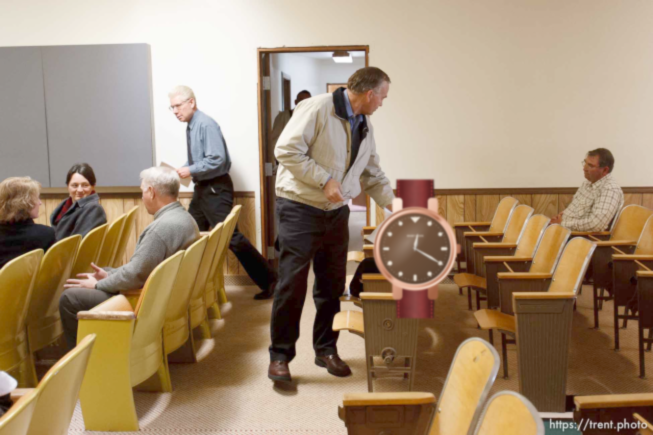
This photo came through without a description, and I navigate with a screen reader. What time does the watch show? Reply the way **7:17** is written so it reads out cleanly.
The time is **12:20**
